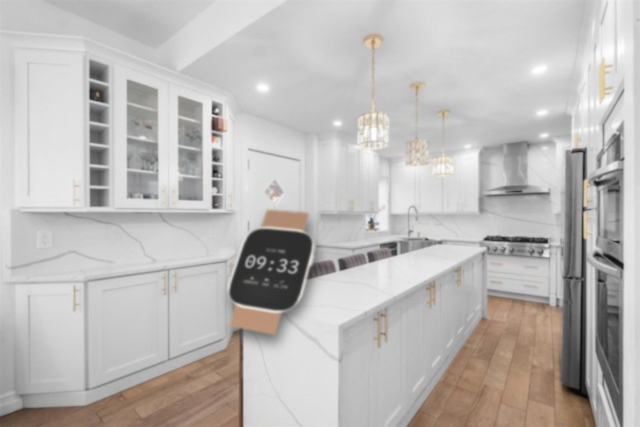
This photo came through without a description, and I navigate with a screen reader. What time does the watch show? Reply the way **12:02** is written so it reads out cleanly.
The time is **9:33**
